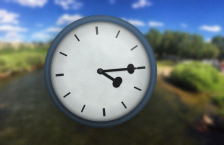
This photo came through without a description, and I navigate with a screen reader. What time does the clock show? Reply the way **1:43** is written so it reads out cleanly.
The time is **4:15**
